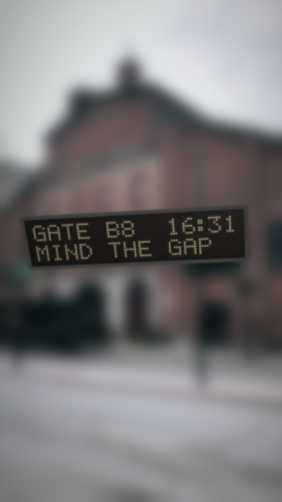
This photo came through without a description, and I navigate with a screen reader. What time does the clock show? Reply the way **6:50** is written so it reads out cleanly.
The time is **16:31**
